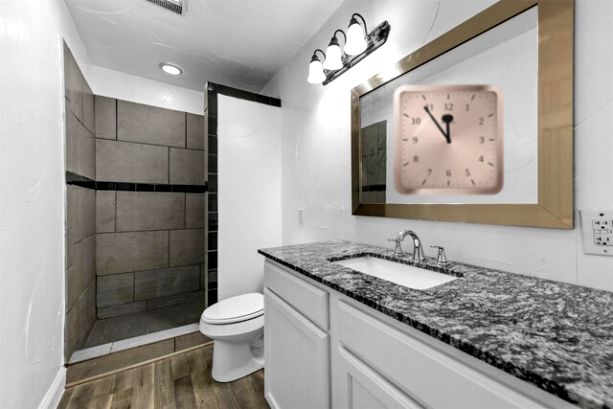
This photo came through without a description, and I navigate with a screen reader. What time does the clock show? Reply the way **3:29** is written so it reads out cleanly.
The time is **11:54**
